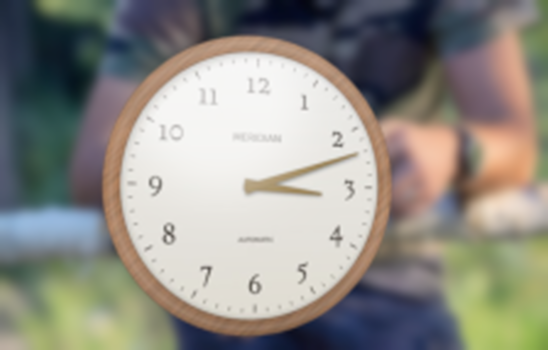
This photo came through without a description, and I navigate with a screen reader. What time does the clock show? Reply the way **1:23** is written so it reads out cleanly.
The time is **3:12**
